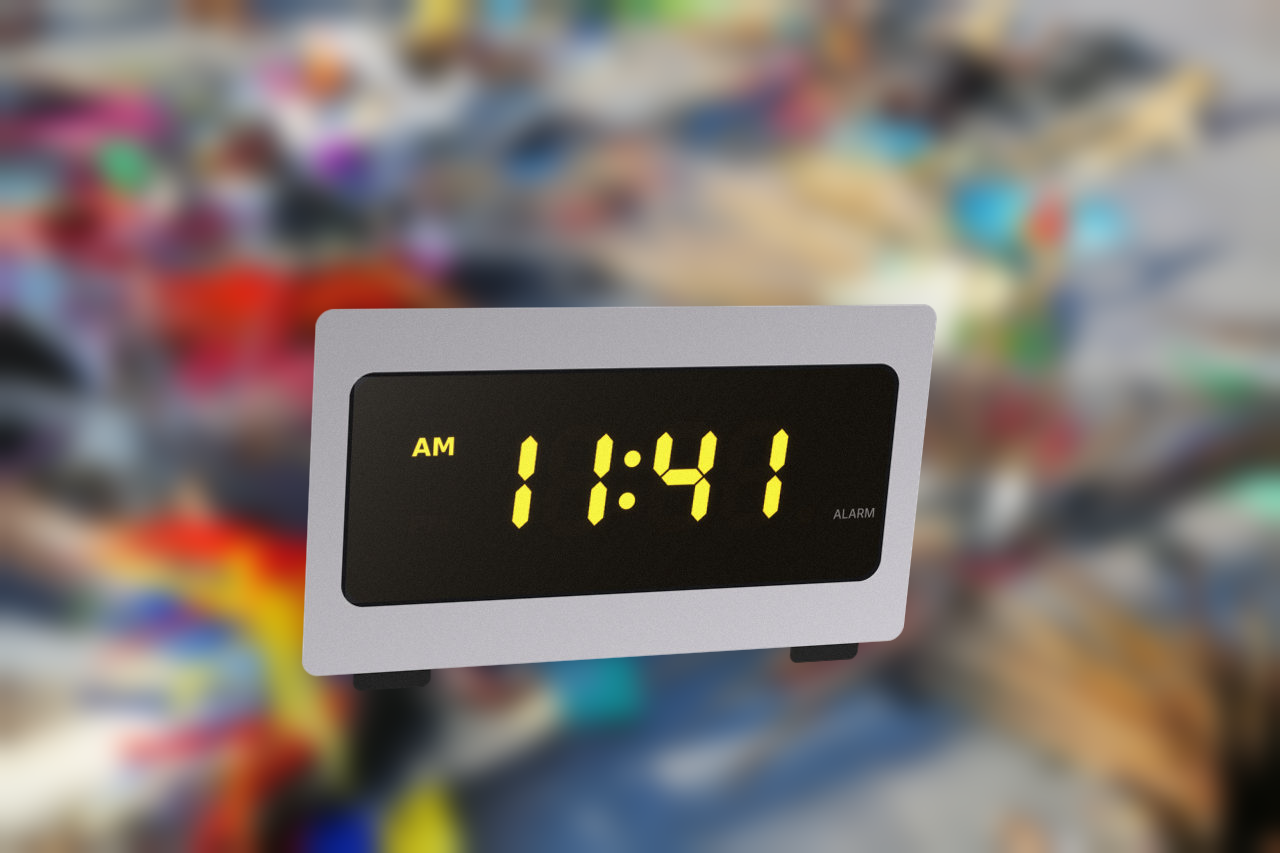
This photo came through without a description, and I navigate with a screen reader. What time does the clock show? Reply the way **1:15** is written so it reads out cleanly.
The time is **11:41**
